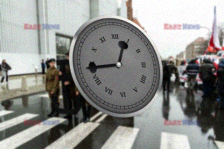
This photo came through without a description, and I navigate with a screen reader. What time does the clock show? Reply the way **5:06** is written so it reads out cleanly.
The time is **12:44**
